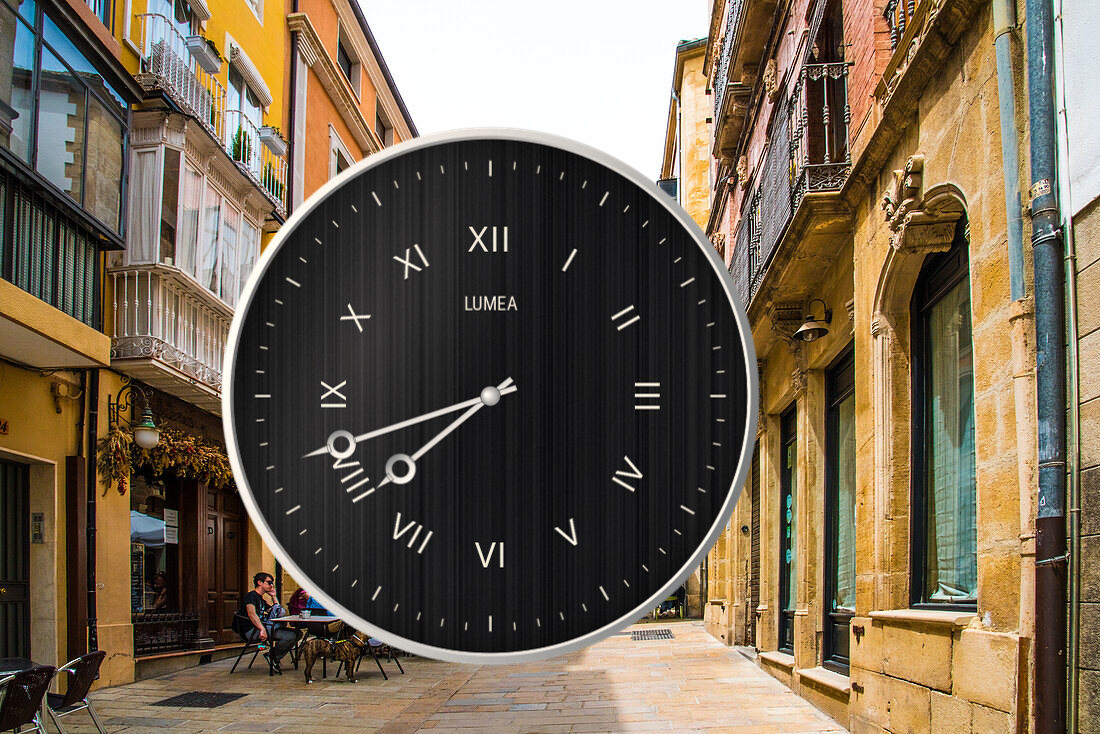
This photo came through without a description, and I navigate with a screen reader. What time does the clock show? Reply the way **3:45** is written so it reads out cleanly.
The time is **7:42**
